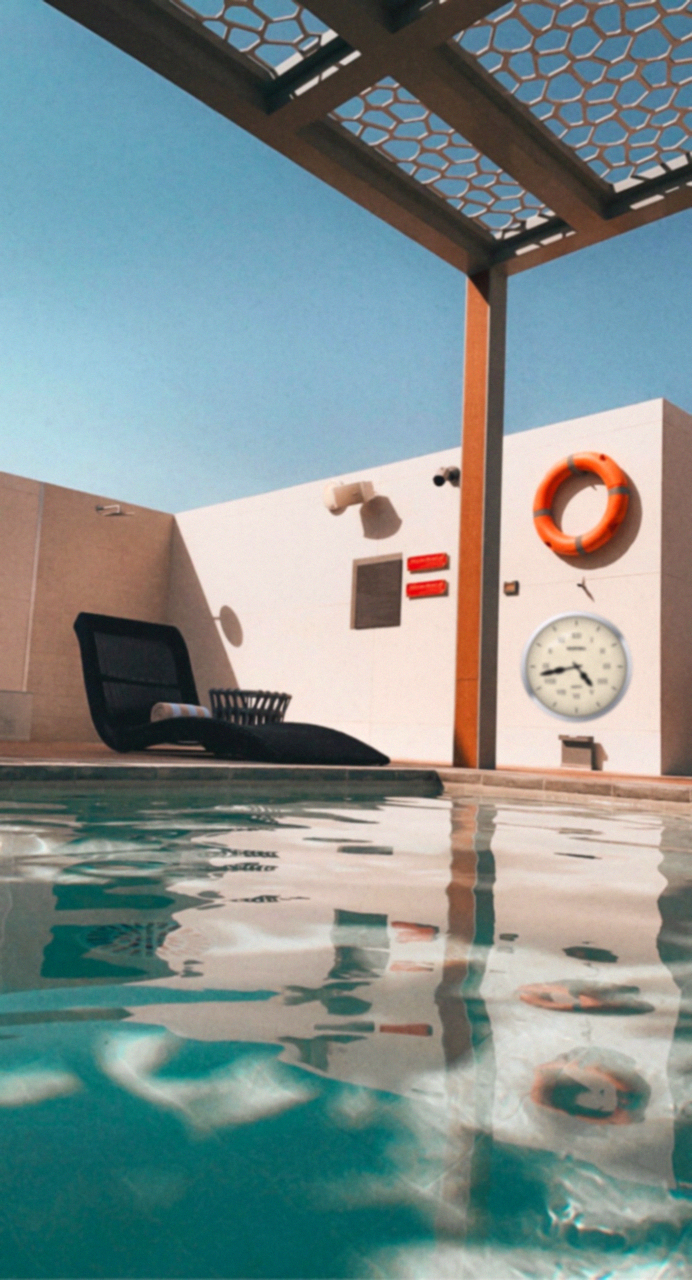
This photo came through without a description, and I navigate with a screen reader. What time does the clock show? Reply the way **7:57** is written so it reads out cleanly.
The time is **4:43**
